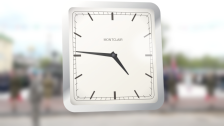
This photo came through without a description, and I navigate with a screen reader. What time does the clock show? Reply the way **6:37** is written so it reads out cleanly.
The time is **4:46**
